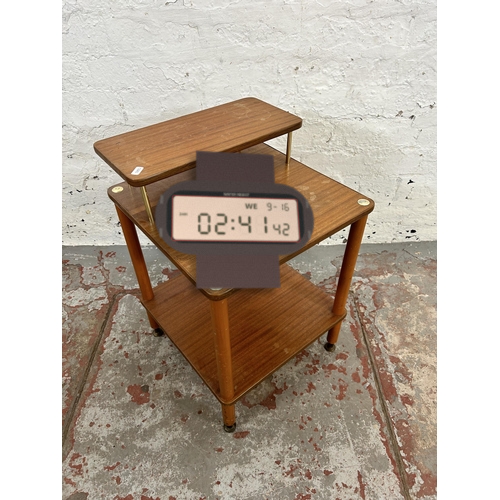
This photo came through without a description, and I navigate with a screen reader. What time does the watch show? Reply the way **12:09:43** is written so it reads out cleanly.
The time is **2:41:42**
